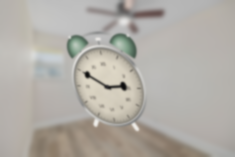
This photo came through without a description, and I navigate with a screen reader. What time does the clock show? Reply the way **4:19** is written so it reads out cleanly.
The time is **2:50**
